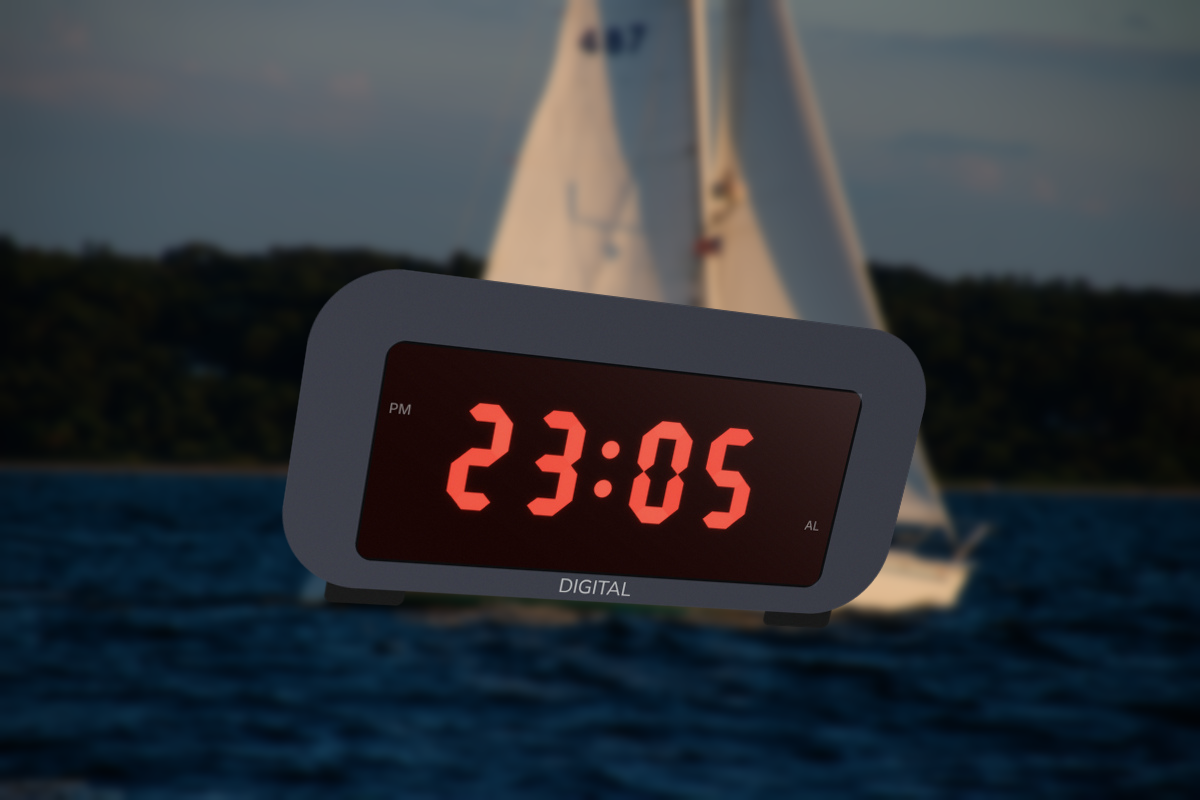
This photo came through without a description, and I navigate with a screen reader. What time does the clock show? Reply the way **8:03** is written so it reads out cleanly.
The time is **23:05**
